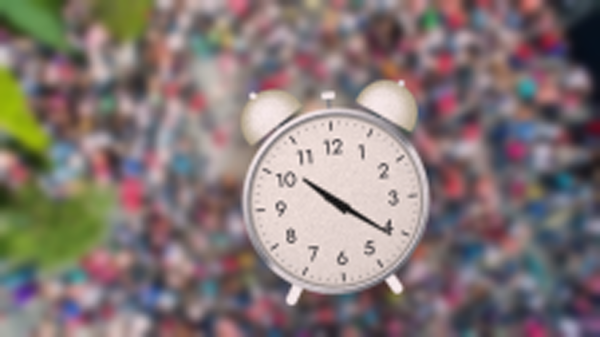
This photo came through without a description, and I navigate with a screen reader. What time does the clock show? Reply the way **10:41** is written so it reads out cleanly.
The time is **10:21**
